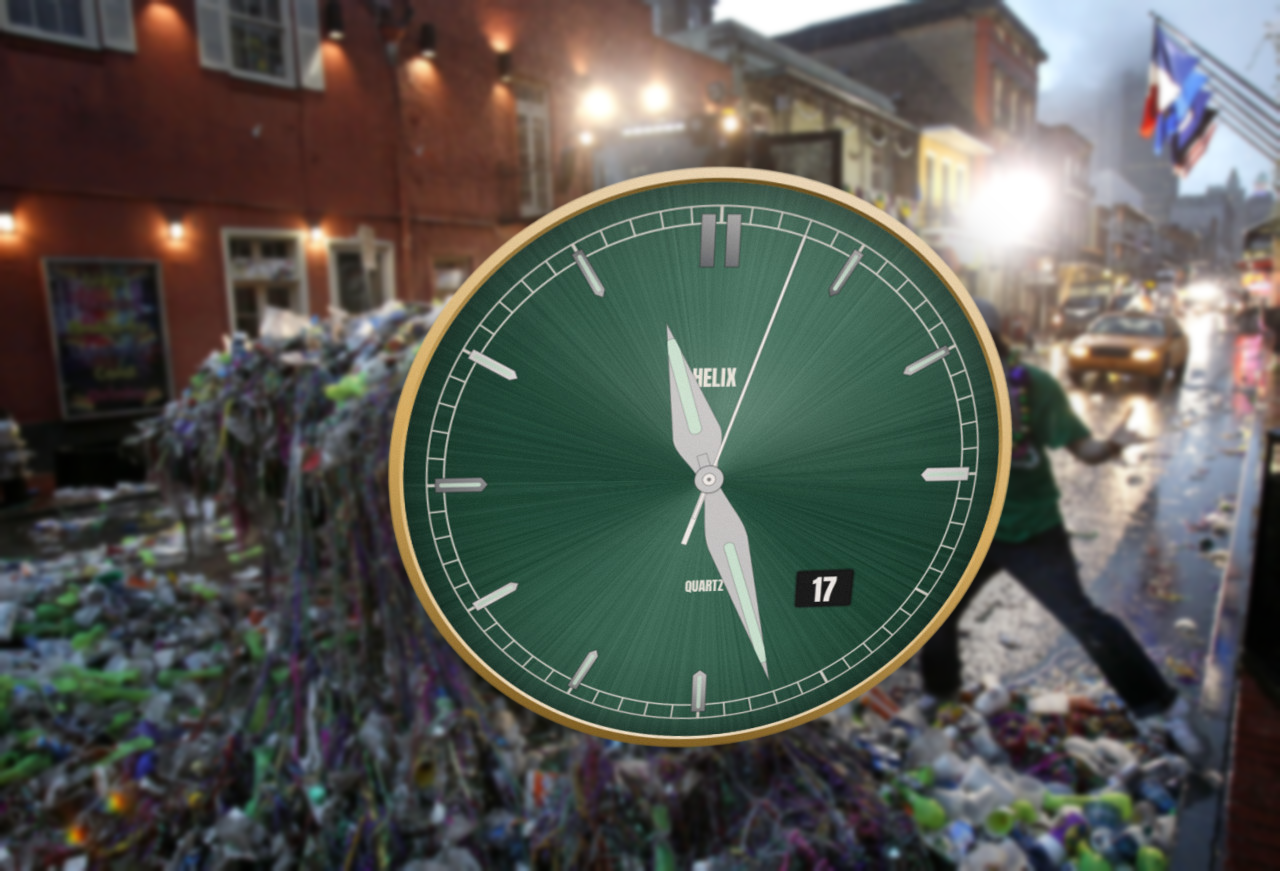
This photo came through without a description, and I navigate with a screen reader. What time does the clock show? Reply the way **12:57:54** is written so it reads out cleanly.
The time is **11:27:03**
